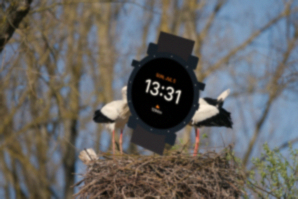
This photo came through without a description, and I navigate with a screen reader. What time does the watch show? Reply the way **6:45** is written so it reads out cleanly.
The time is **13:31**
